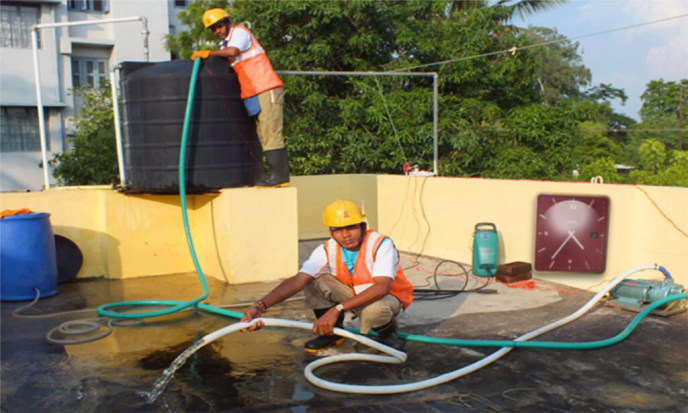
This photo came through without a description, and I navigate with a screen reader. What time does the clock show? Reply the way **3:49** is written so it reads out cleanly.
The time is **4:36**
